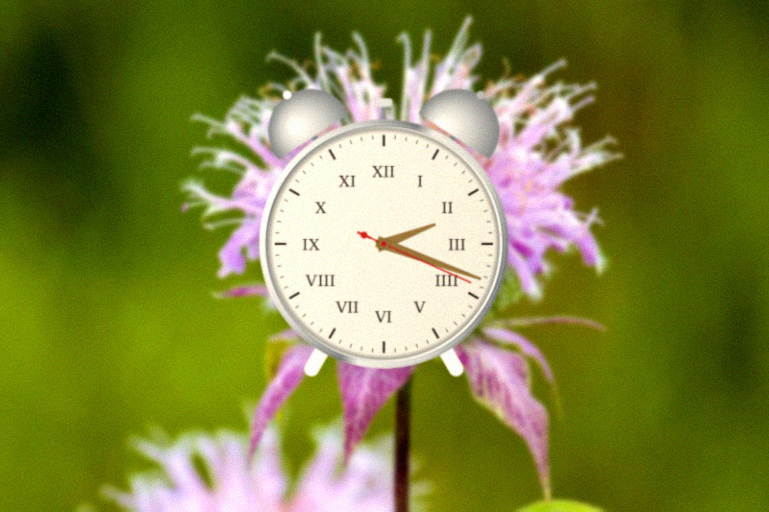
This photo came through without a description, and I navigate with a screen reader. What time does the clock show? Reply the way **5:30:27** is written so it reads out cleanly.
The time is **2:18:19**
